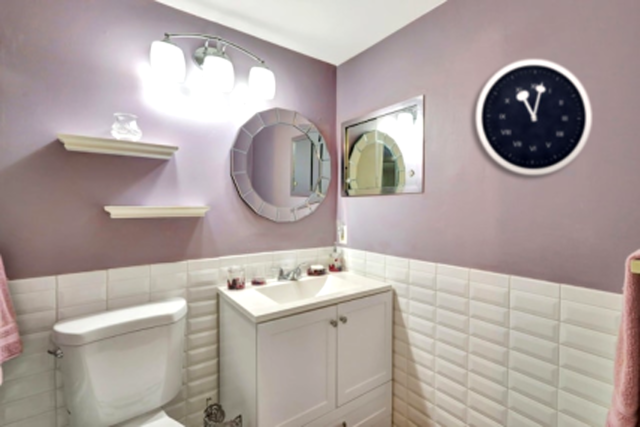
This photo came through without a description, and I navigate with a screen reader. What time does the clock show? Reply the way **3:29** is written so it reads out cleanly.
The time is **11:02**
